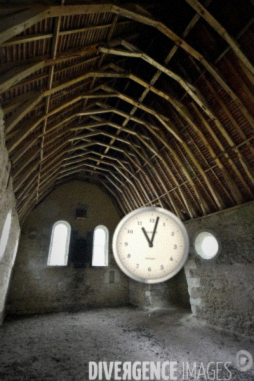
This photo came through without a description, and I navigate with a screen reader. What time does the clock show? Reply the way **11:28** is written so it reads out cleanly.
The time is **11:02**
